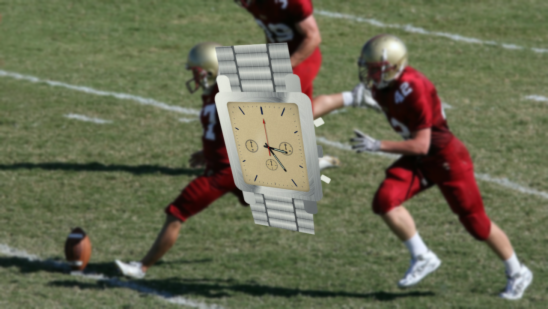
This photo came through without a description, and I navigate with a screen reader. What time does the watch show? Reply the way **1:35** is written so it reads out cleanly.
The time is **3:25**
